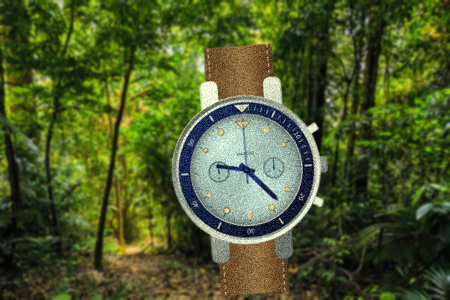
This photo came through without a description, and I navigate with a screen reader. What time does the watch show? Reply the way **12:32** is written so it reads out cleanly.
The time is **9:23**
